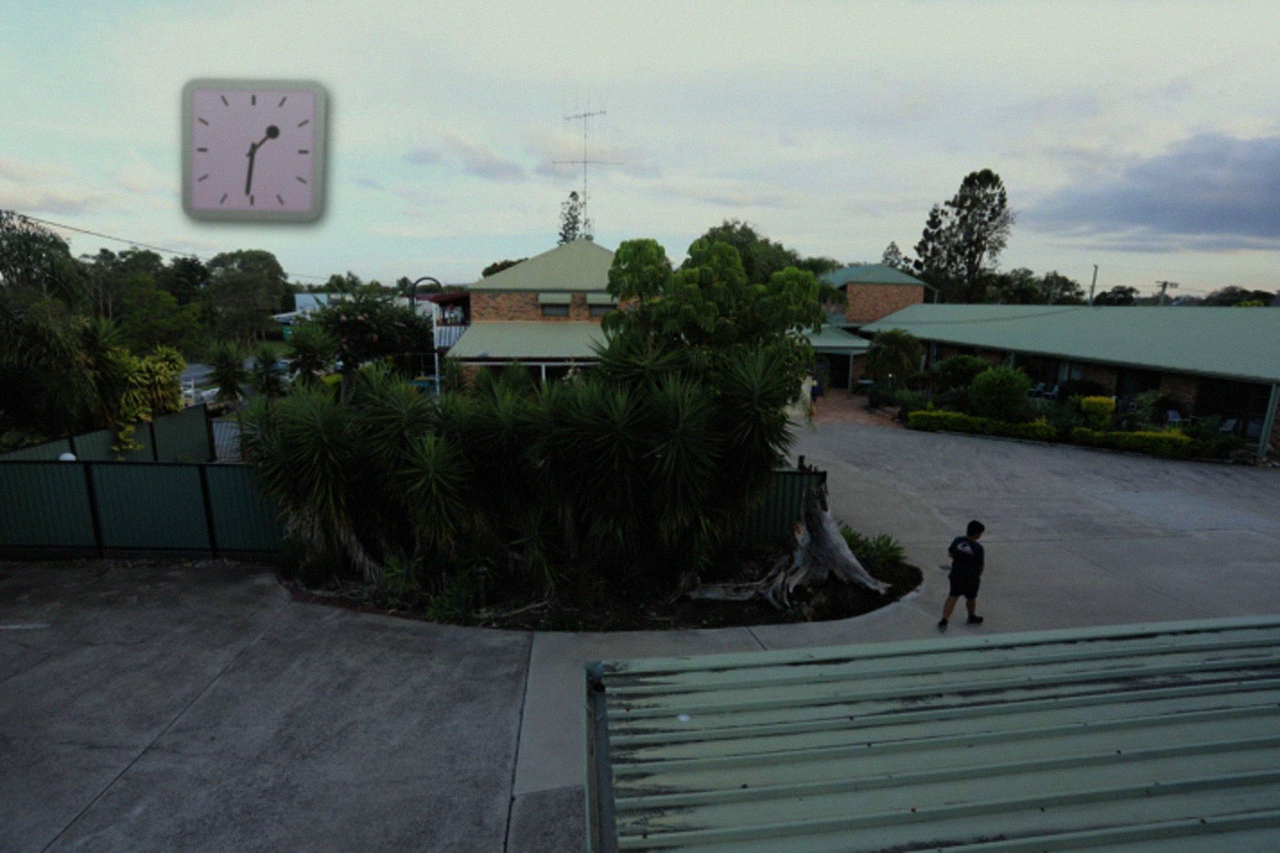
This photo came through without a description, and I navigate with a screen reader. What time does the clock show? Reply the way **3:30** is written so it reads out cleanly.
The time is **1:31**
